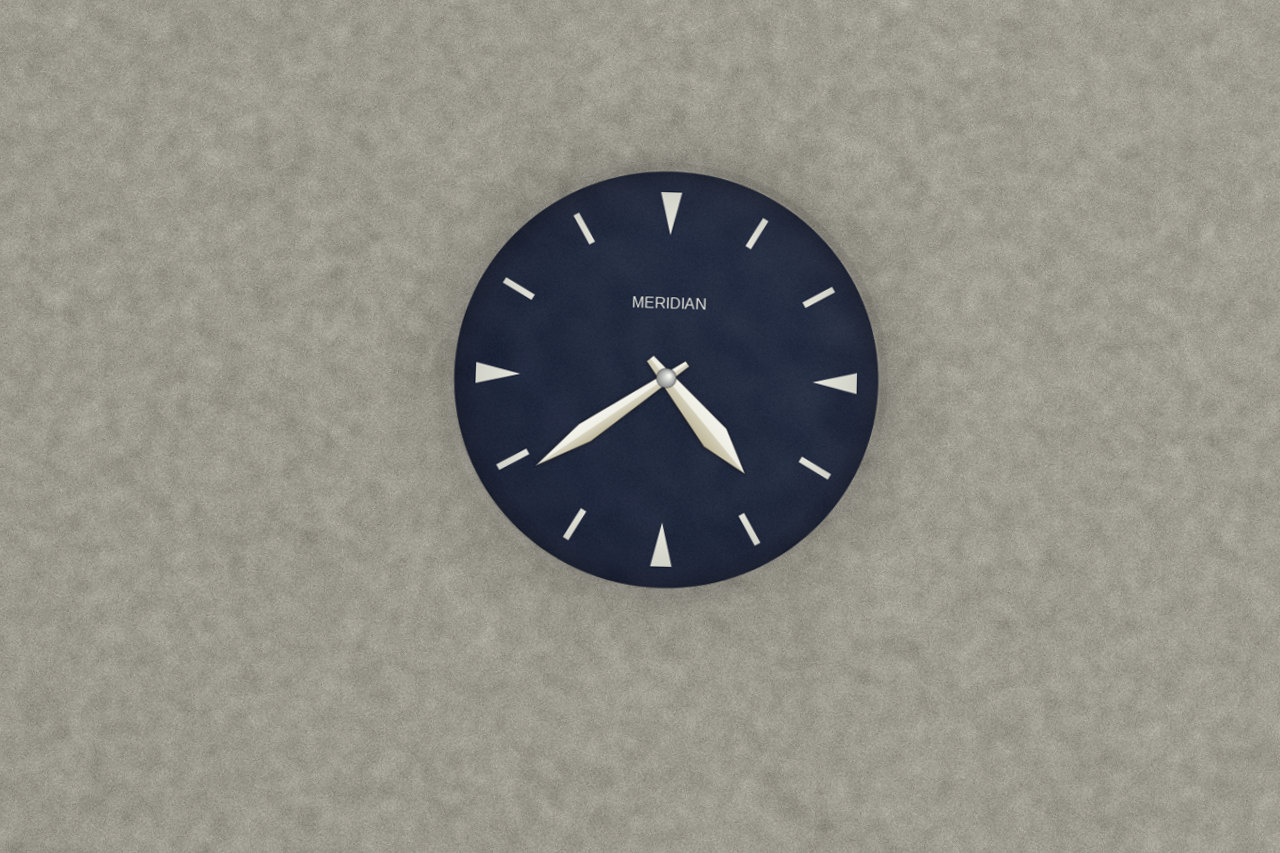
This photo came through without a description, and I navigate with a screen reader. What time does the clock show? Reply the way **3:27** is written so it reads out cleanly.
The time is **4:39**
